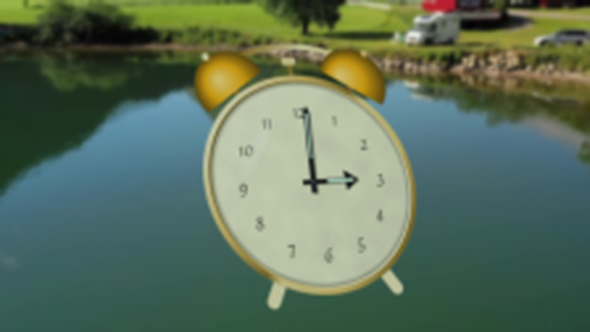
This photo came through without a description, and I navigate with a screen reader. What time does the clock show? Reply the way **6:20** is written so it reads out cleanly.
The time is **3:01**
